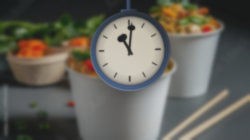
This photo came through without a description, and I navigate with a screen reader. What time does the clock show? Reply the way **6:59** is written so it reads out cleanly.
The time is **11:01**
